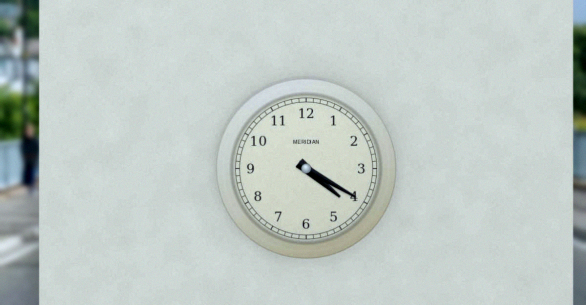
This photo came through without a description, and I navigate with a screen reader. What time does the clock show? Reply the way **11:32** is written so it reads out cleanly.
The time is **4:20**
